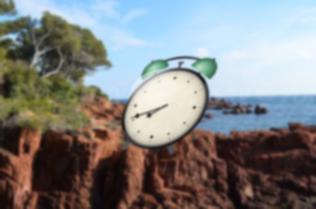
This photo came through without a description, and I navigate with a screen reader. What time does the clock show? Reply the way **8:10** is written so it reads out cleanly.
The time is **7:41**
